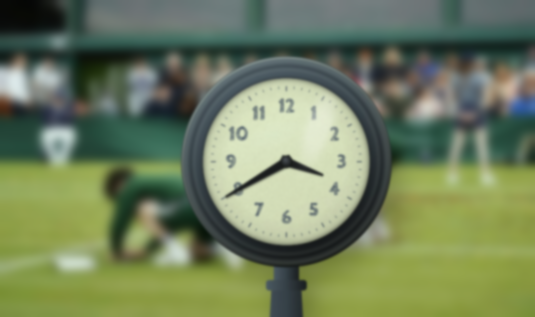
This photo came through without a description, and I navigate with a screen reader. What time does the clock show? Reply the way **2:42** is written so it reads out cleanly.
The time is **3:40**
